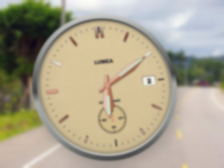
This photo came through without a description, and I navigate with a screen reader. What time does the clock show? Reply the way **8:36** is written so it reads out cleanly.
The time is **6:10**
